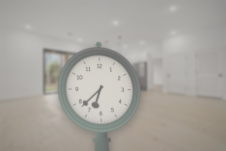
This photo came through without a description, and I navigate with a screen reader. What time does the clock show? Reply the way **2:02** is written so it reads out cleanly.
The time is **6:38**
